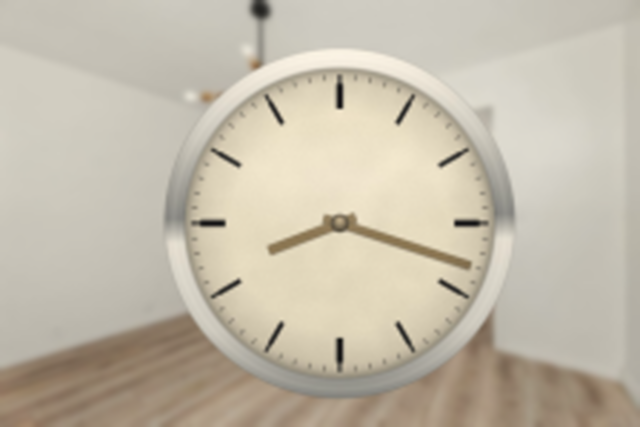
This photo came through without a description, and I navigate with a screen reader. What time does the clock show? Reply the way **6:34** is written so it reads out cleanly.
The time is **8:18**
